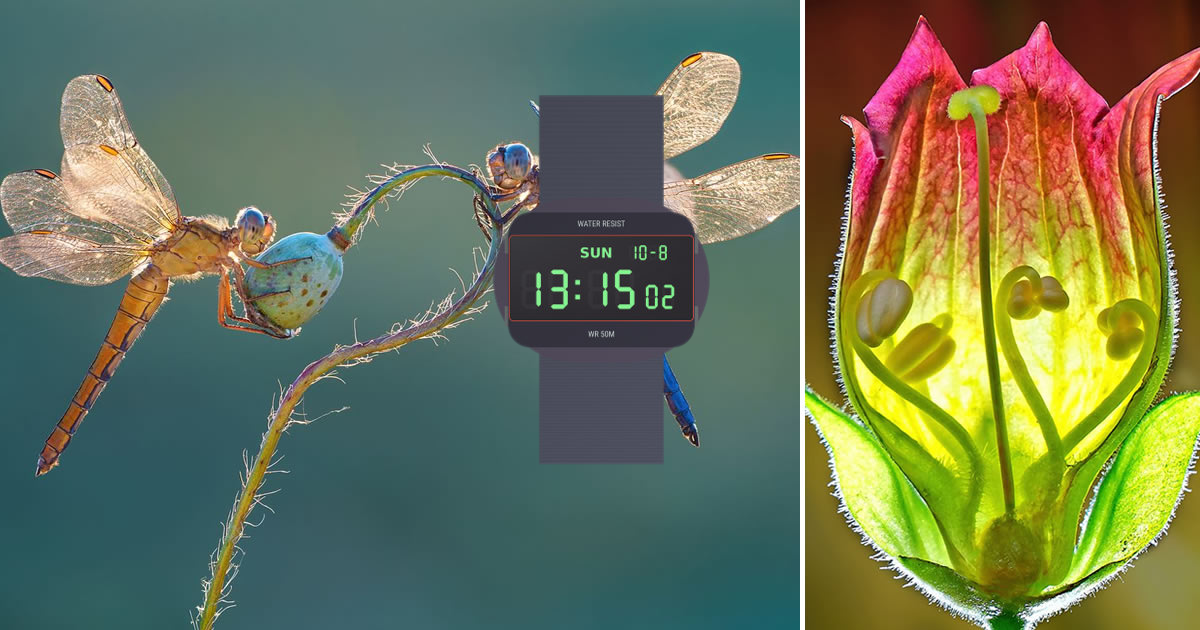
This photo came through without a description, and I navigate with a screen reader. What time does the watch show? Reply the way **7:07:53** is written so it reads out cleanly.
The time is **13:15:02**
